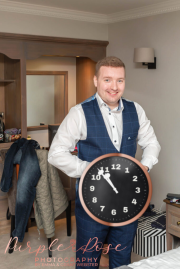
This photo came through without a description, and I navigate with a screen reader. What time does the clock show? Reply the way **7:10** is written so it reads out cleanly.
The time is **10:53**
